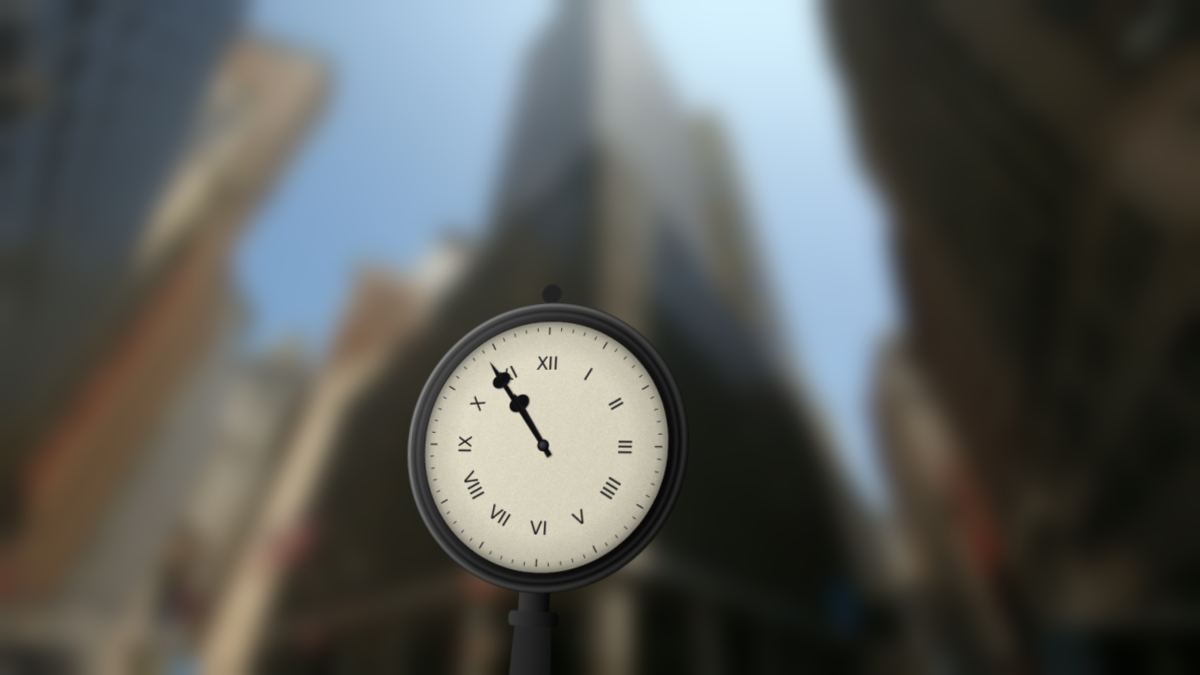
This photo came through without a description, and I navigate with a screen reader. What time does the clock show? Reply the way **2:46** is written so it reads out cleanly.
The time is **10:54**
